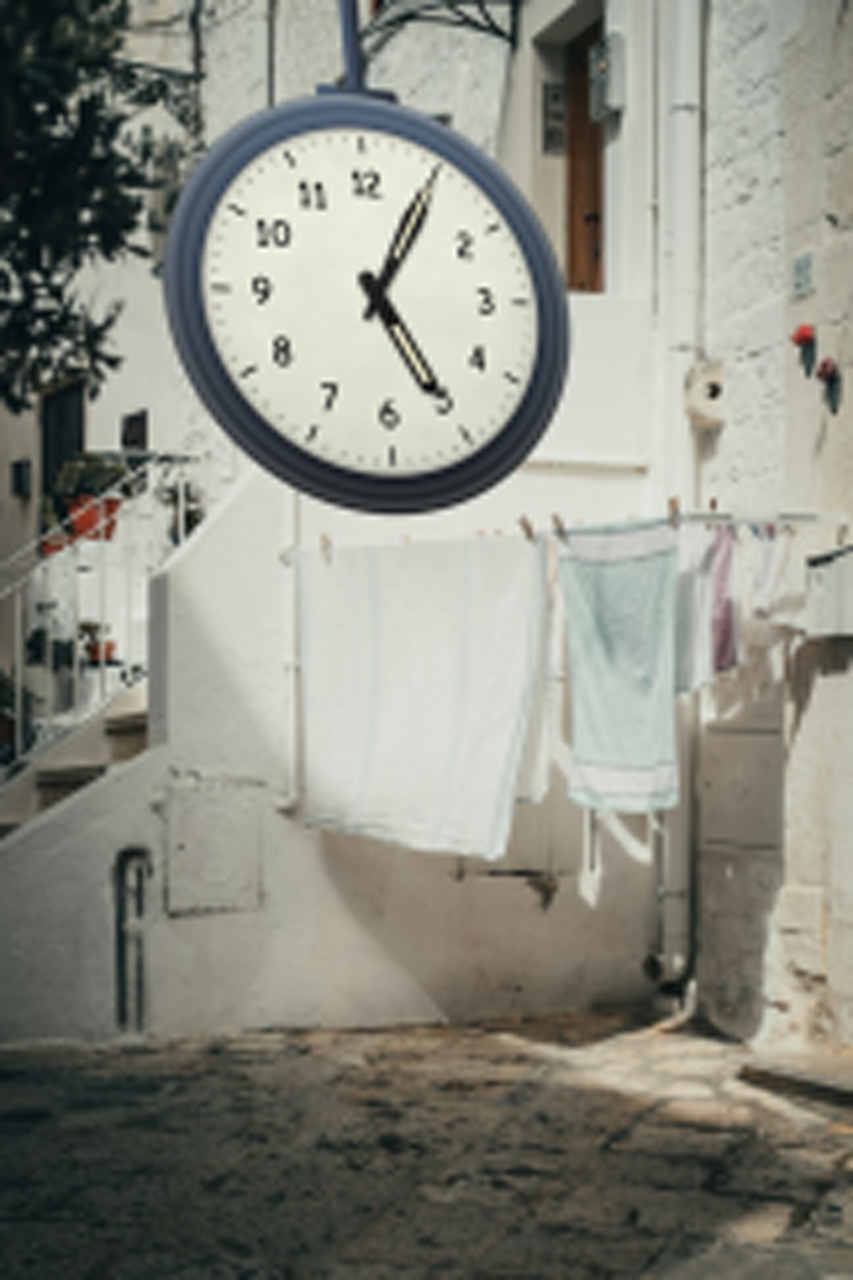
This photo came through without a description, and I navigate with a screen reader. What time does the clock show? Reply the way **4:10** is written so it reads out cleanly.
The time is **5:05**
